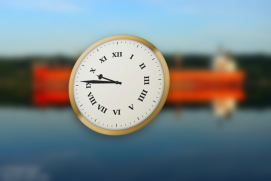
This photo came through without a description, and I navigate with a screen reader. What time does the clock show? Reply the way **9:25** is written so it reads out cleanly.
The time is **9:46**
